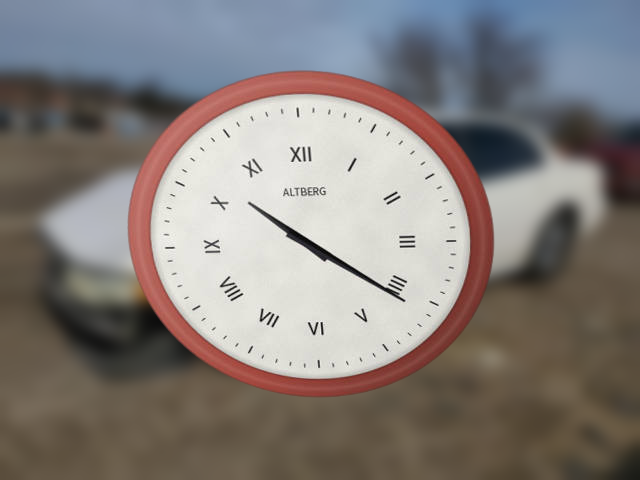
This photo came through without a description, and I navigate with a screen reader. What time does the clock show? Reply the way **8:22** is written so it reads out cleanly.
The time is **10:21**
